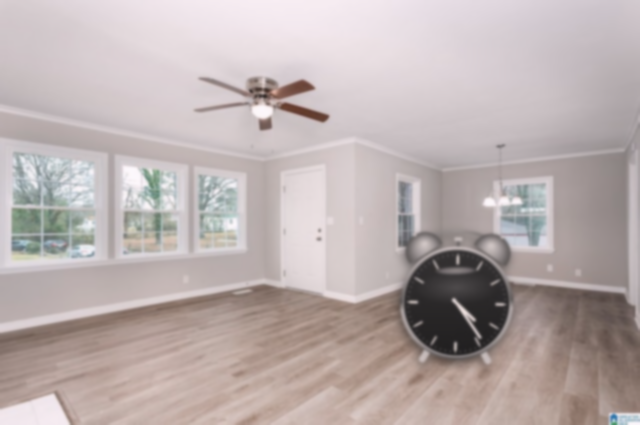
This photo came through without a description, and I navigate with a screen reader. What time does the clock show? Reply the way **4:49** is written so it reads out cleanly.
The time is **4:24**
